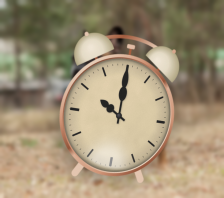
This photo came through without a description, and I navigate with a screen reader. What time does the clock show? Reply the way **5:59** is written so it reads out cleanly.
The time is **10:00**
